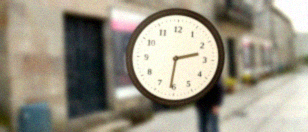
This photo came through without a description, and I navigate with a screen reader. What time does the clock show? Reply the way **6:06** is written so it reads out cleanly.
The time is **2:31**
